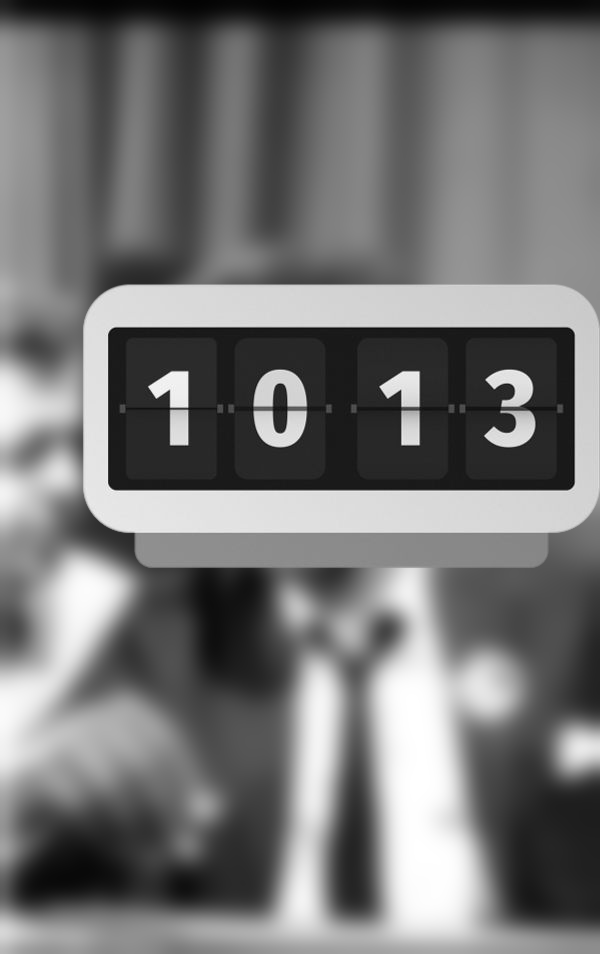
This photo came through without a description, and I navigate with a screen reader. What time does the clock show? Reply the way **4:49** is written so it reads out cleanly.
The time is **10:13**
